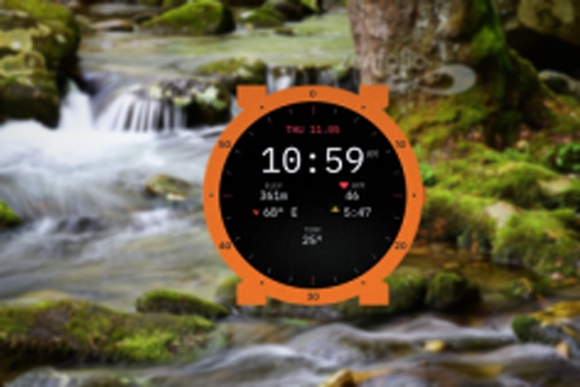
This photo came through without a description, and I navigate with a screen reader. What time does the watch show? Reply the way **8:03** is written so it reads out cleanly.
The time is **10:59**
